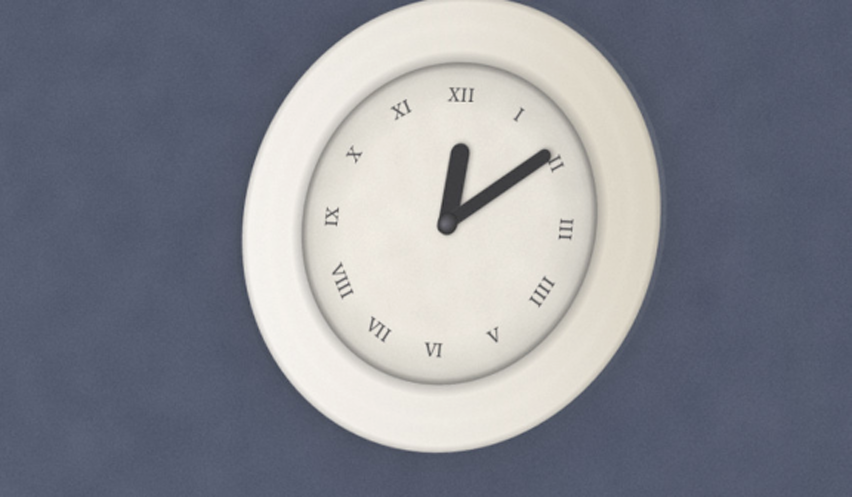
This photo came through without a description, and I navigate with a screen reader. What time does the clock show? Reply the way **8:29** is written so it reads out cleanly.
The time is **12:09**
